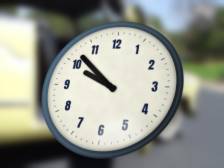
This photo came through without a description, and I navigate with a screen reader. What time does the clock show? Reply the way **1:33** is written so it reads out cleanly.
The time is **9:52**
